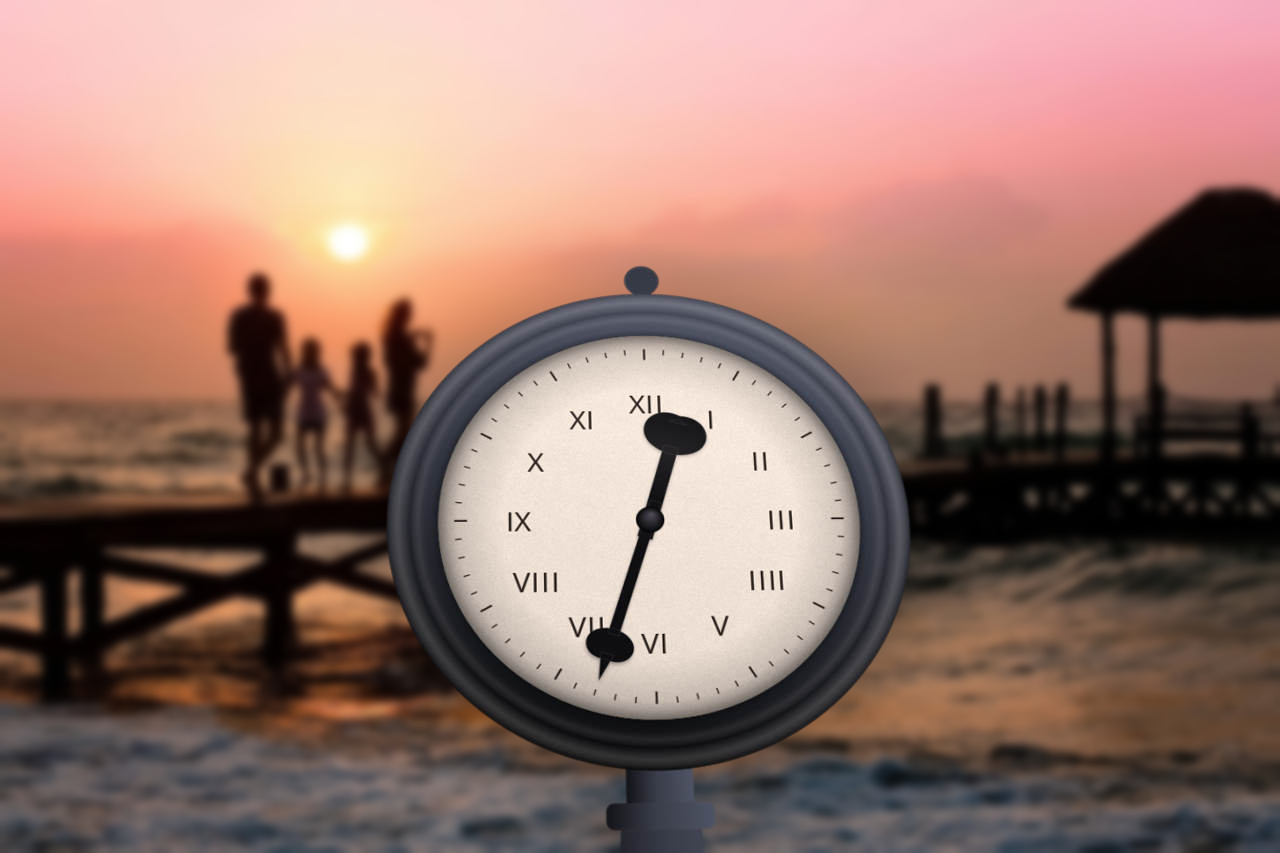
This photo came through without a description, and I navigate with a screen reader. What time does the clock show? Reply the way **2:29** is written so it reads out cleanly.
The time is **12:33**
